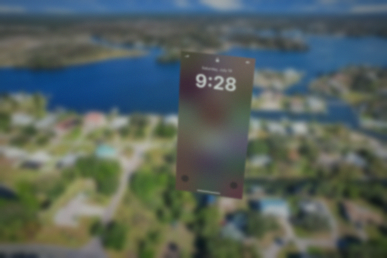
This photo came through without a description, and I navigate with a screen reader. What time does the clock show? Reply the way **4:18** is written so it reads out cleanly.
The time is **9:28**
